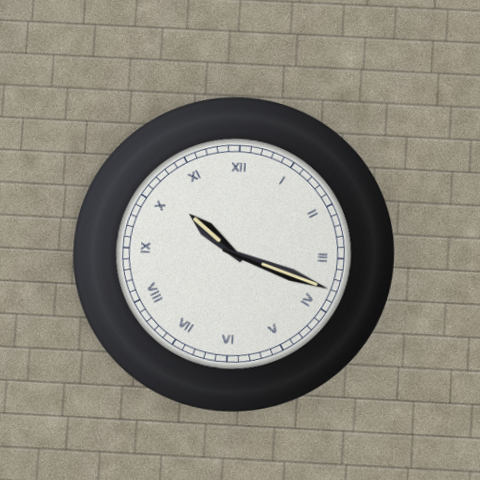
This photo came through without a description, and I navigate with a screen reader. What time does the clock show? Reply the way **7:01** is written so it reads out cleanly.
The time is **10:18**
